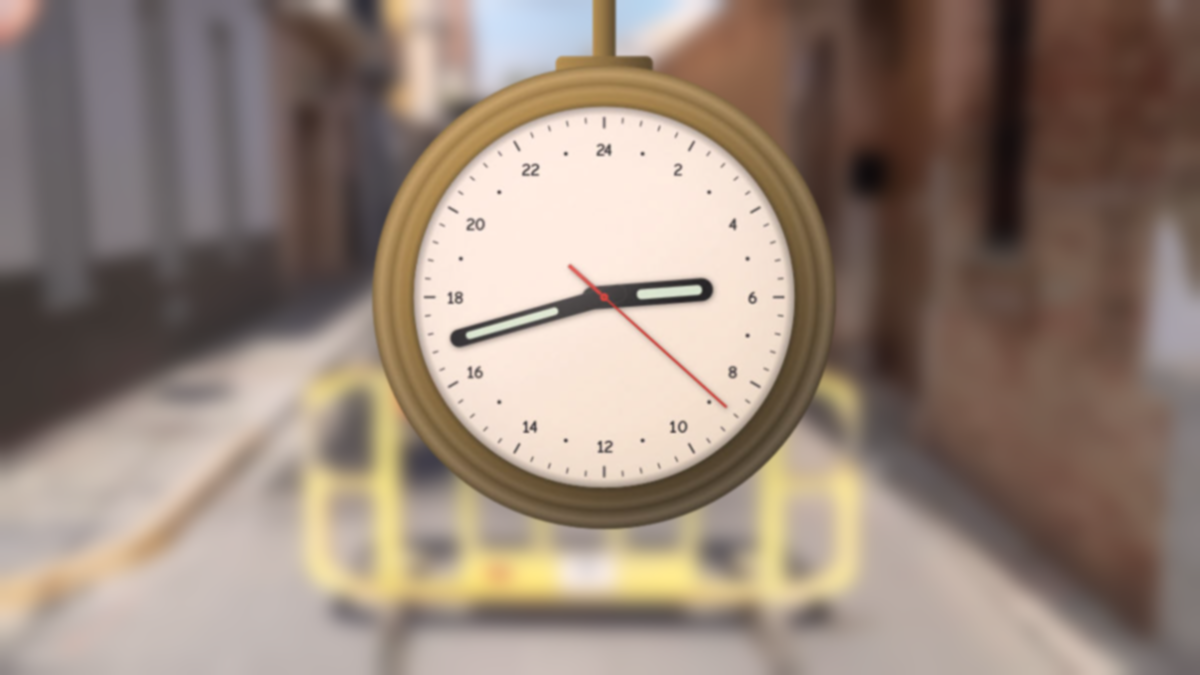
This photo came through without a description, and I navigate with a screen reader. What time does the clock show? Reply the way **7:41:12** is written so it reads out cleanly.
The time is **5:42:22**
